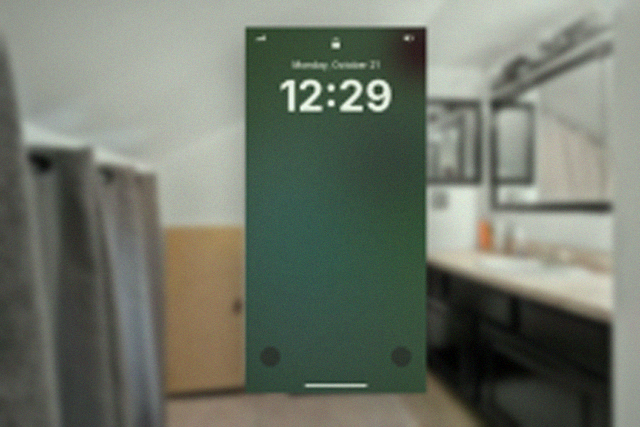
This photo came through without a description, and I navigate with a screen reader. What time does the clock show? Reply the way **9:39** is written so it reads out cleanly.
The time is **12:29**
